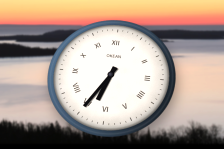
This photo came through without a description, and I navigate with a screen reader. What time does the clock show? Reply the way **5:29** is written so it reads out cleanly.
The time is **6:35**
